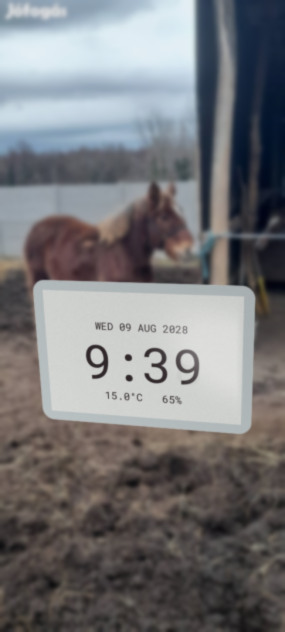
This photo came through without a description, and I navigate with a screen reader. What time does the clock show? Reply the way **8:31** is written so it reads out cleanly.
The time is **9:39**
